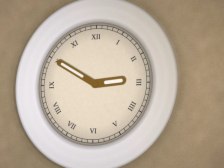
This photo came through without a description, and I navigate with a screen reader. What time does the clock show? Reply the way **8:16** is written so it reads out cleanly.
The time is **2:50**
